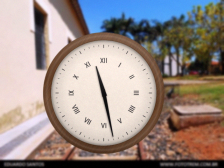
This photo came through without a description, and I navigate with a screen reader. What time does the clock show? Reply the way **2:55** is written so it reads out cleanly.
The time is **11:28**
